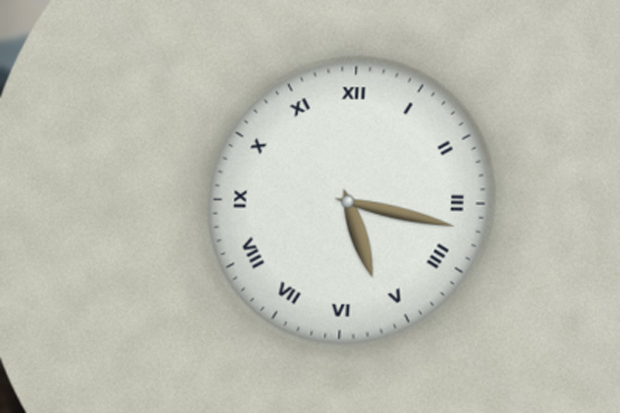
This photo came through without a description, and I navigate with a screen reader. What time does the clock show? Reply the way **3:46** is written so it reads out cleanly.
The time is **5:17**
